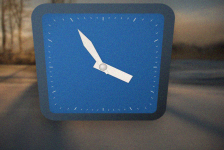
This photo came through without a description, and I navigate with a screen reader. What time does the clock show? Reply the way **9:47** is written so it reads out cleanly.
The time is **3:55**
